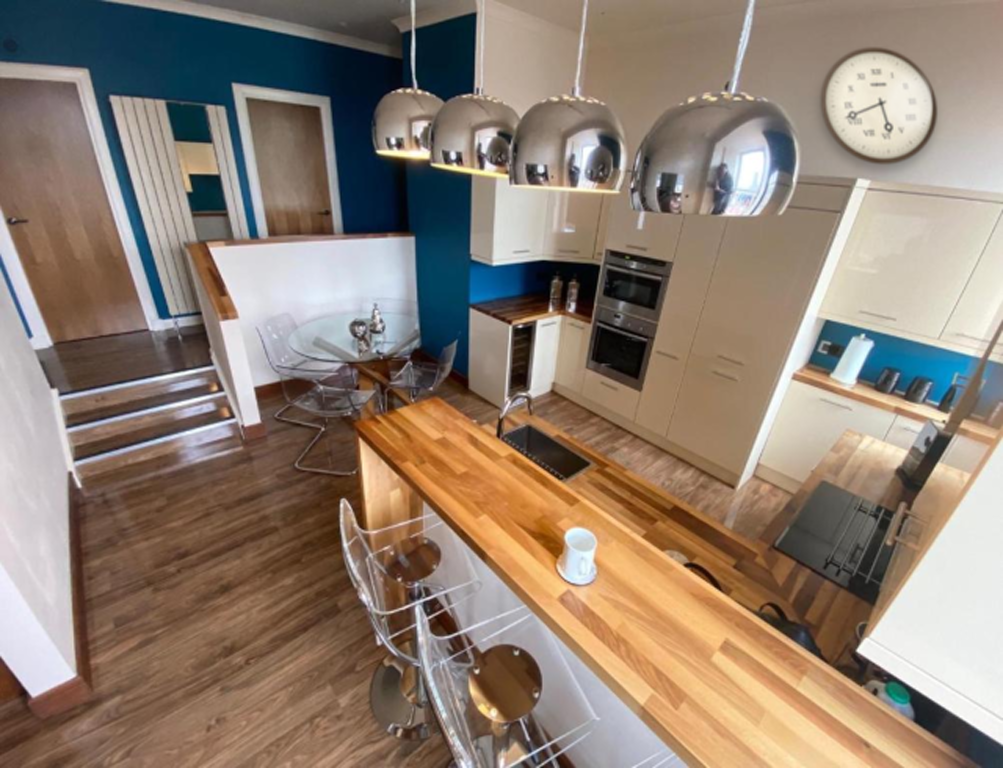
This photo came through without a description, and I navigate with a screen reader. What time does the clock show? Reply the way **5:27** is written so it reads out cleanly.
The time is **5:42**
